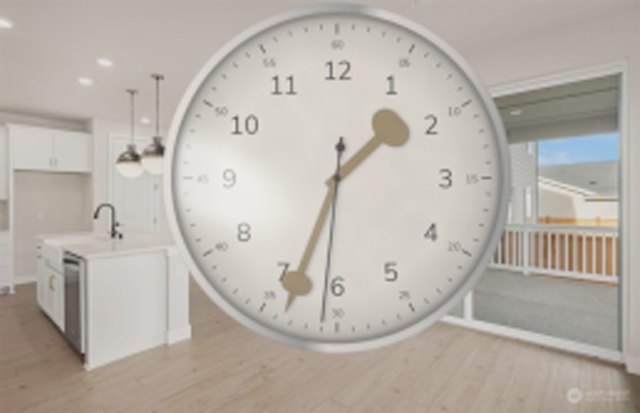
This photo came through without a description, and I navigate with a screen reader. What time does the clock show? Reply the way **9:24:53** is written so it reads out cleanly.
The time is **1:33:31**
